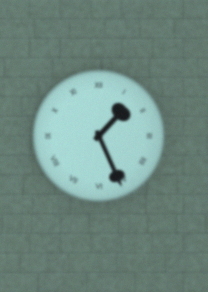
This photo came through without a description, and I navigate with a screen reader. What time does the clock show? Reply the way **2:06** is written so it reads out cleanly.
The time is **1:26**
